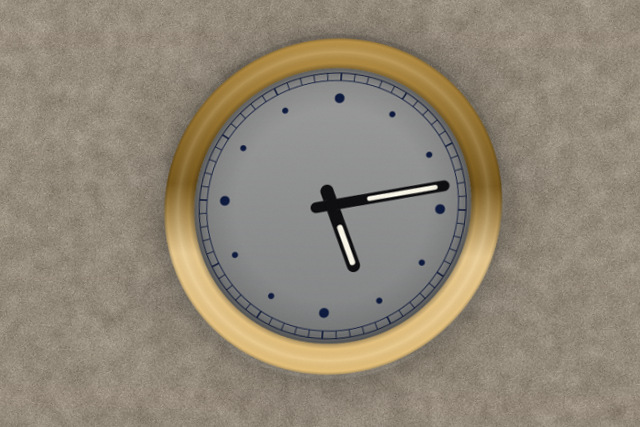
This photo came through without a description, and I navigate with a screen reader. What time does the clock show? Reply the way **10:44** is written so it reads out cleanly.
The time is **5:13**
